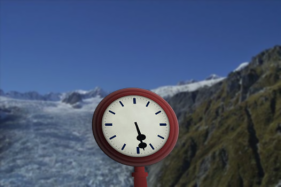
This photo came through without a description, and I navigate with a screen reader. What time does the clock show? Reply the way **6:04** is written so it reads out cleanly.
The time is **5:28**
